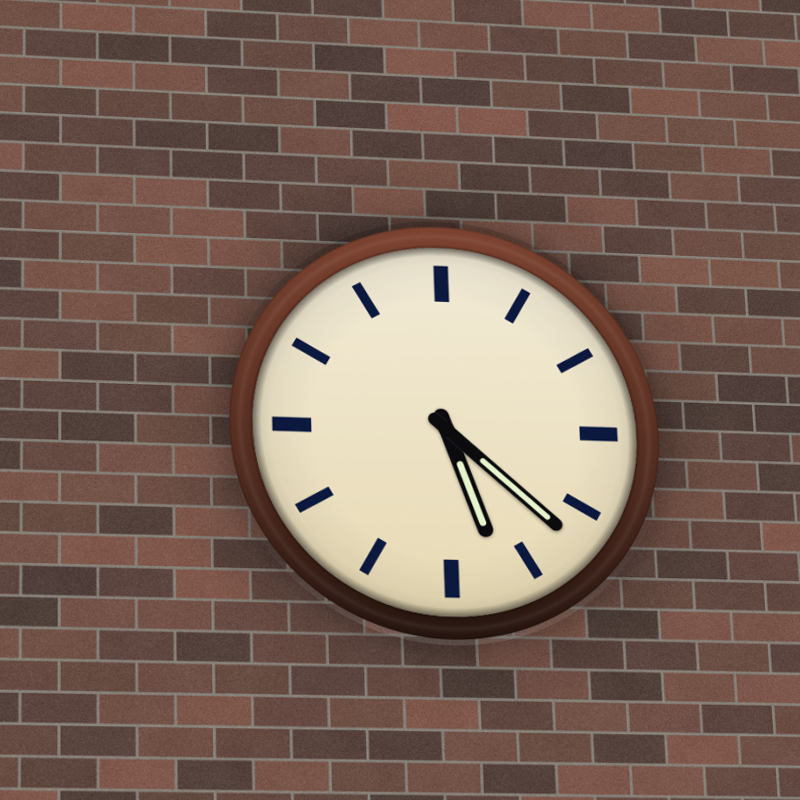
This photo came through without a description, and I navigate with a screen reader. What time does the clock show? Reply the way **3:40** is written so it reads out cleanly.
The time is **5:22**
